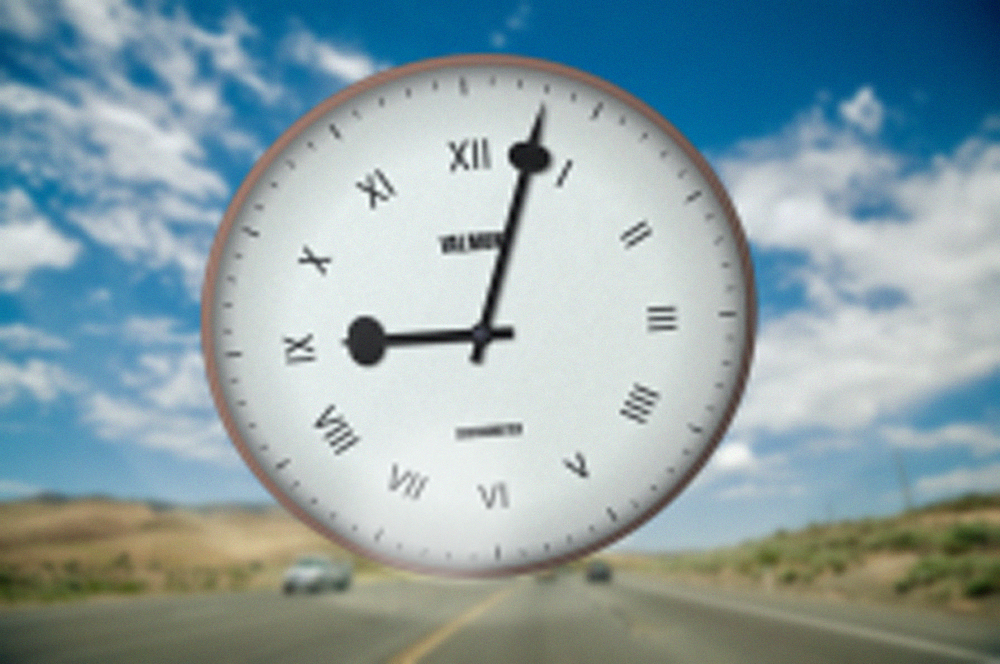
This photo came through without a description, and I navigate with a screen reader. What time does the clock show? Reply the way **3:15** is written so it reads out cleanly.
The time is **9:03**
